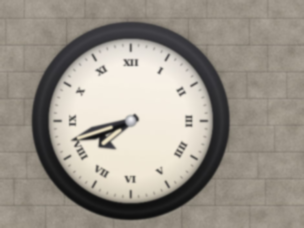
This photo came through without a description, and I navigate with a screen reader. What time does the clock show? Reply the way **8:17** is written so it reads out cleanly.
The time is **7:42**
